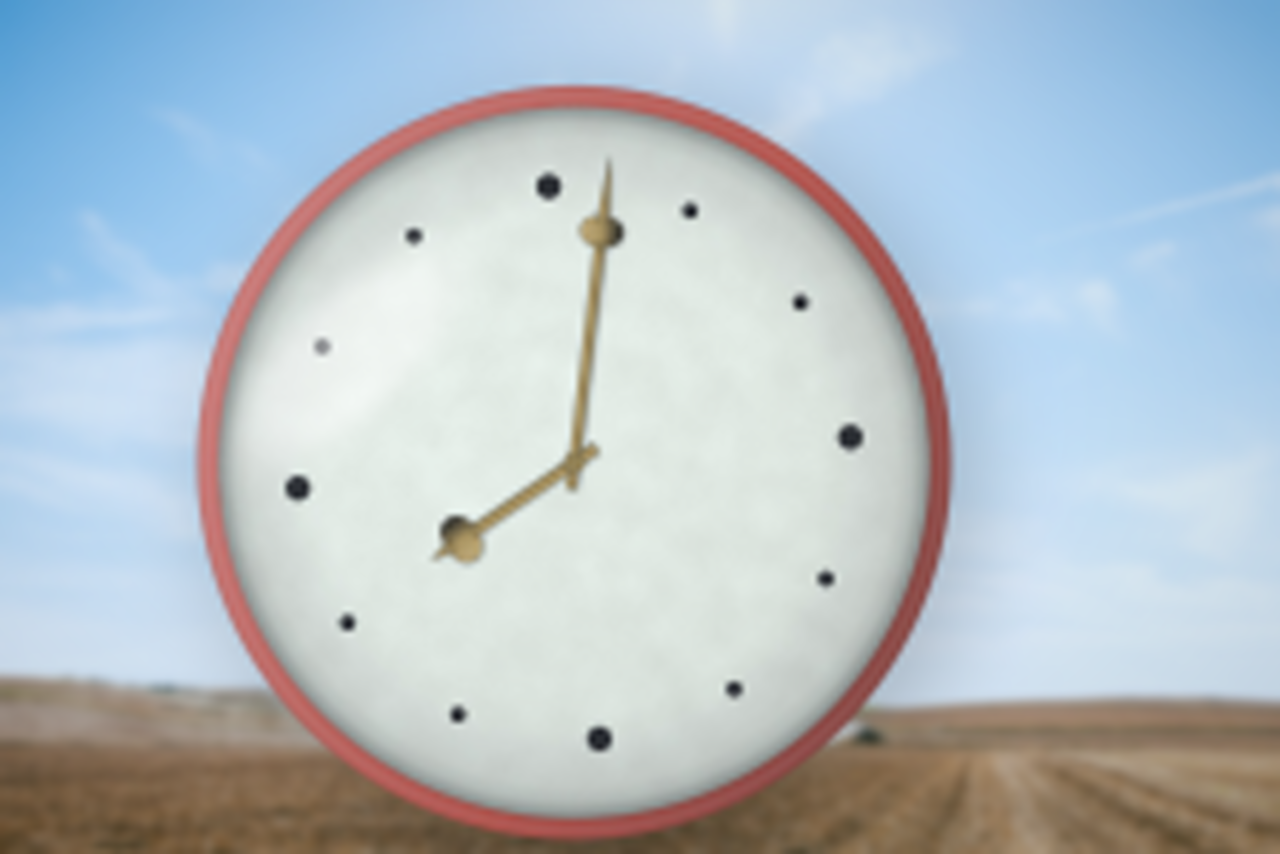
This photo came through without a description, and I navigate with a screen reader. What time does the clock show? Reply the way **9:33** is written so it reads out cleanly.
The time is **8:02**
